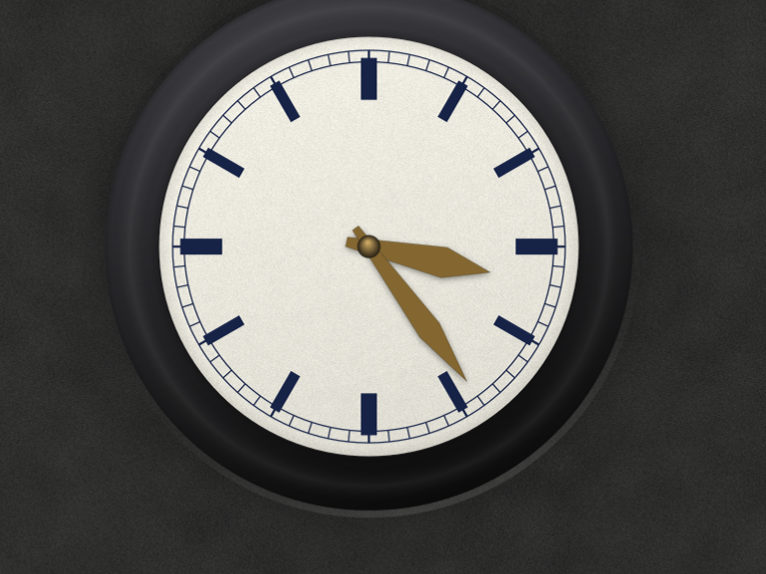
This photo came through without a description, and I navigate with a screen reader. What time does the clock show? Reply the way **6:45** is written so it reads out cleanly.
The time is **3:24**
